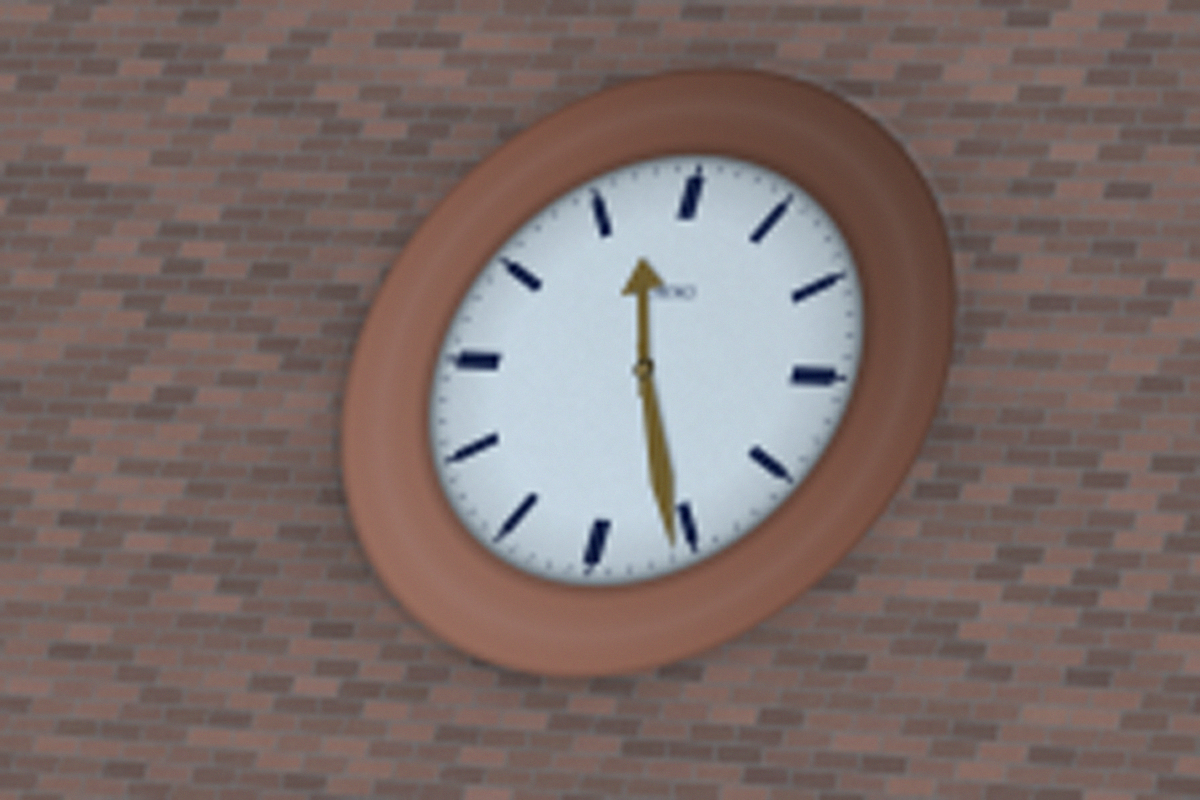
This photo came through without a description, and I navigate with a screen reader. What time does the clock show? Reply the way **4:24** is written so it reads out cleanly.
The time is **11:26**
